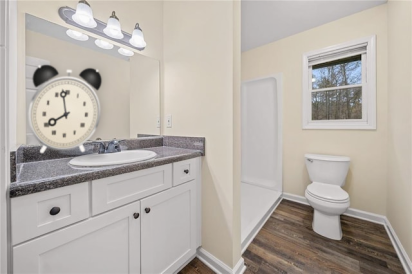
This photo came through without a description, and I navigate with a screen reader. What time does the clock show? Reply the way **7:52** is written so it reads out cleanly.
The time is **7:58**
